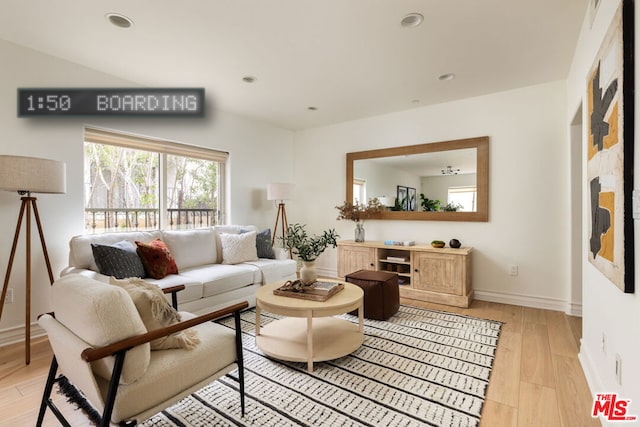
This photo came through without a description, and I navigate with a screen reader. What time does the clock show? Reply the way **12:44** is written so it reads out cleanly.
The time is **1:50**
